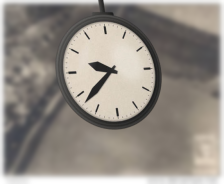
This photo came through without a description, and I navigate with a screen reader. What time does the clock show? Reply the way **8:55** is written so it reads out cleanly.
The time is **9:38**
